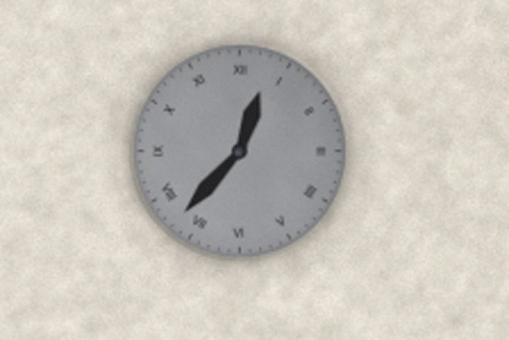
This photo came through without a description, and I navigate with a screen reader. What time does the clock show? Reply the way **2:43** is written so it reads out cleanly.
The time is **12:37**
